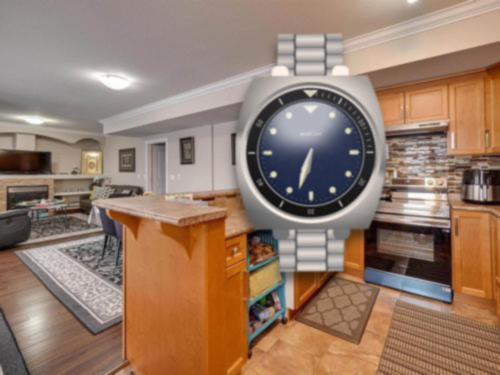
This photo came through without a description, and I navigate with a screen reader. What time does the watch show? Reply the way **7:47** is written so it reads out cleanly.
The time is **6:33**
